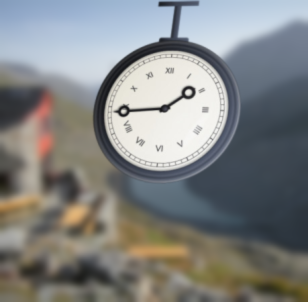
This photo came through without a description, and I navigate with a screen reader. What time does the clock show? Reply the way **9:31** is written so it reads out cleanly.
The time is **1:44**
